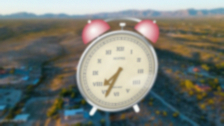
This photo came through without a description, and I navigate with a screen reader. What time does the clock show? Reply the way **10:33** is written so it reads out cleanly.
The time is **7:34**
